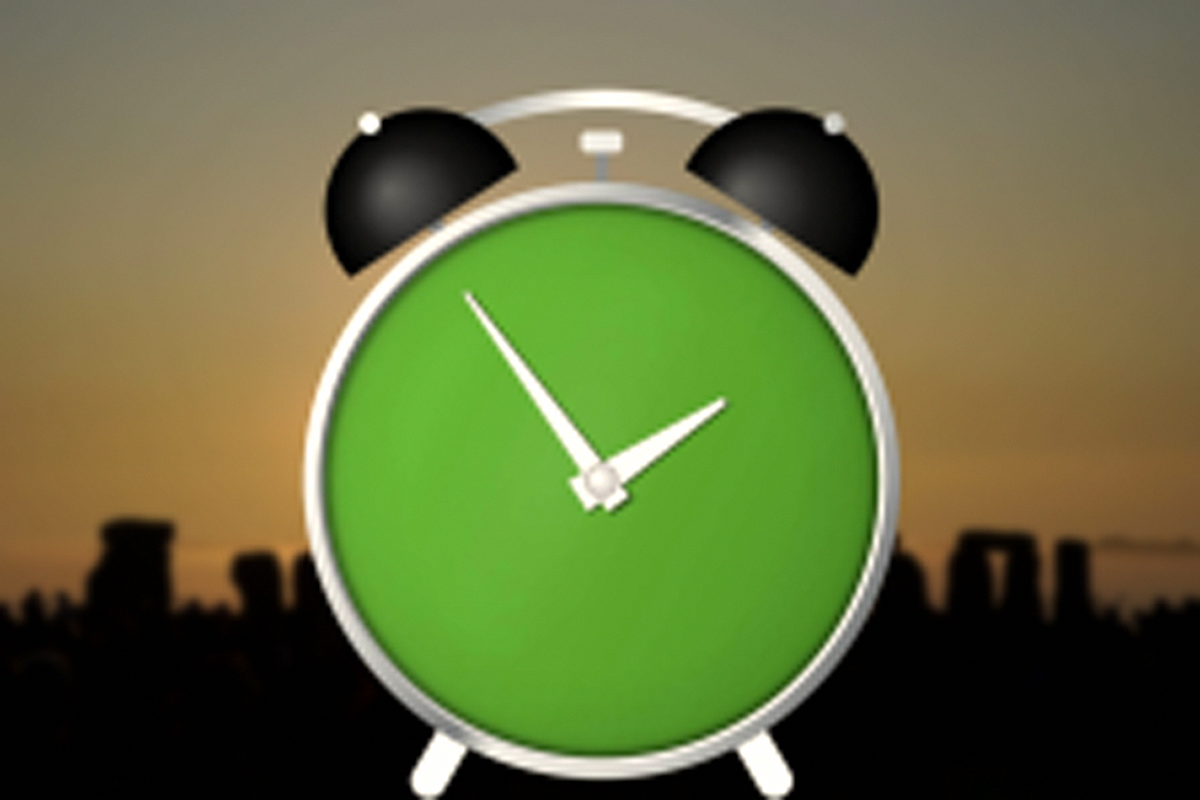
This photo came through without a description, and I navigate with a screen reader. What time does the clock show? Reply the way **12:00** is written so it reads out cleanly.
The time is **1:54**
